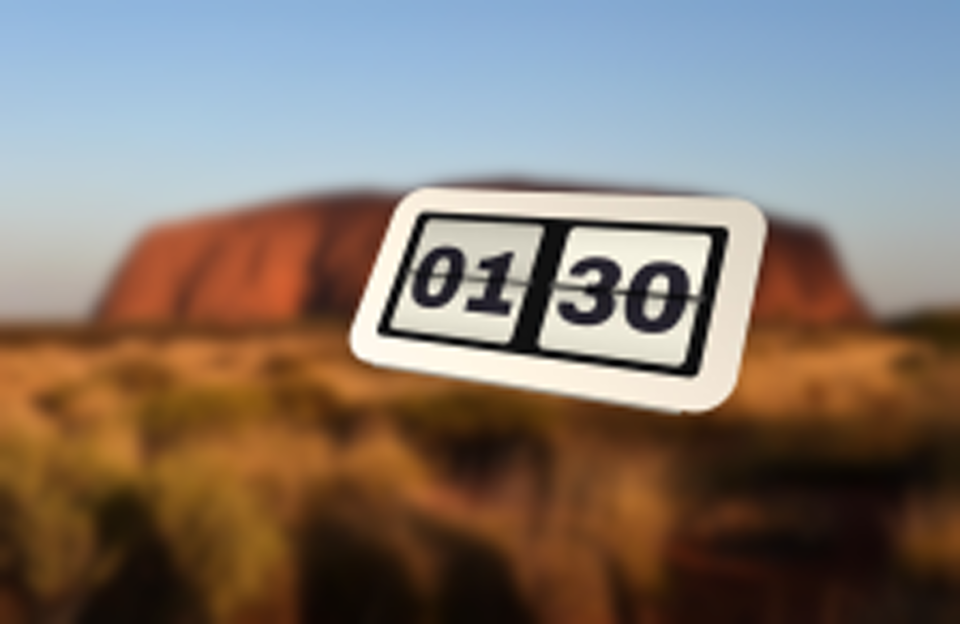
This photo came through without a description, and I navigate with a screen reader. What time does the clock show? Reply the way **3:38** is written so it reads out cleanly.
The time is **1:30**
